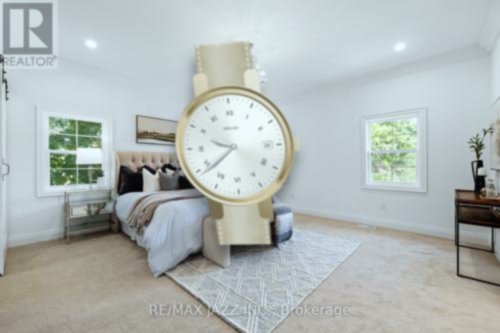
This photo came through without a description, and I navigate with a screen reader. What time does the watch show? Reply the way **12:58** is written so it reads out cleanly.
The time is **9:39**
